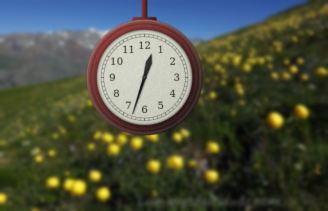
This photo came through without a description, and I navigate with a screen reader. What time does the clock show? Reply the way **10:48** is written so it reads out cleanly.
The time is **12:33**
